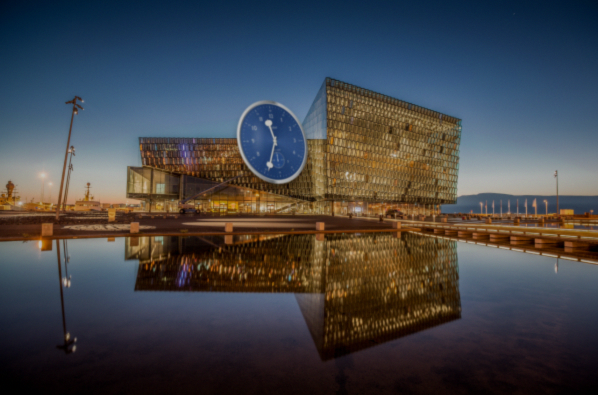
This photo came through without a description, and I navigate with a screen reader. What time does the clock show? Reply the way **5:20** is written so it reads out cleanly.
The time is **11:34**
